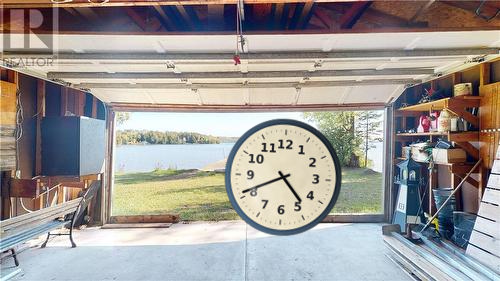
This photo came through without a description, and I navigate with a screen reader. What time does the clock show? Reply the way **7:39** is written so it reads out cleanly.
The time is **4:41**
